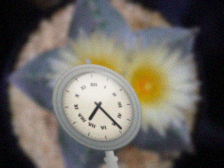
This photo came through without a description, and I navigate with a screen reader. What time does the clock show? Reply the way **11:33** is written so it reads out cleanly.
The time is **7:24**
